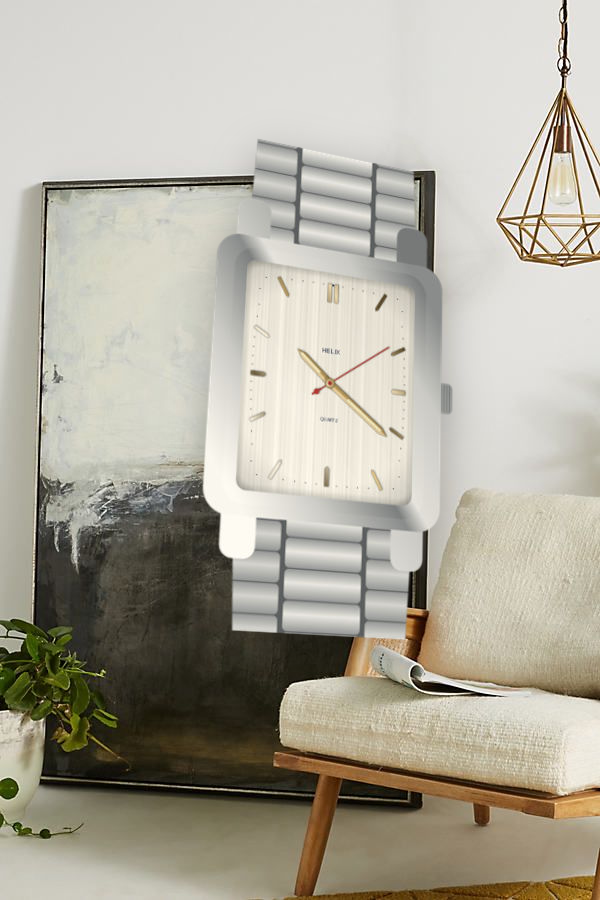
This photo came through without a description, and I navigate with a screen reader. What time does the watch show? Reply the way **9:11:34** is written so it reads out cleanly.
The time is **10:21:09**
